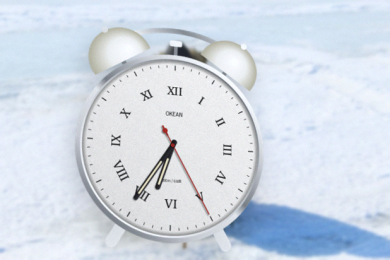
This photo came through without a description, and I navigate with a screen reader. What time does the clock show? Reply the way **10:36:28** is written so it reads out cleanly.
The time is **6:35:25**
